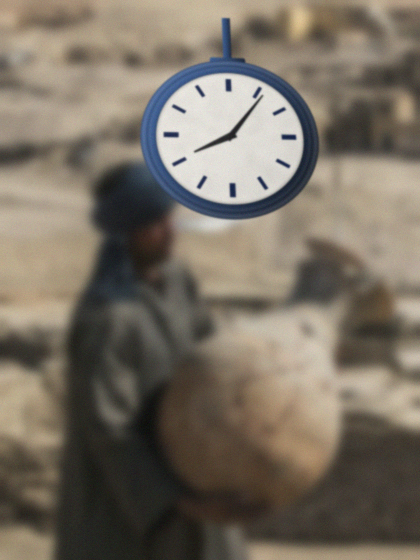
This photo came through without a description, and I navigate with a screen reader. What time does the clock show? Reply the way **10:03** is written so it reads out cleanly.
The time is **8:06**
